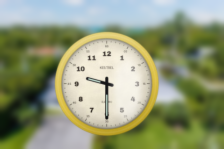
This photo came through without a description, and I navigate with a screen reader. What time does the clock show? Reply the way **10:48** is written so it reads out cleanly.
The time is **9:30**
